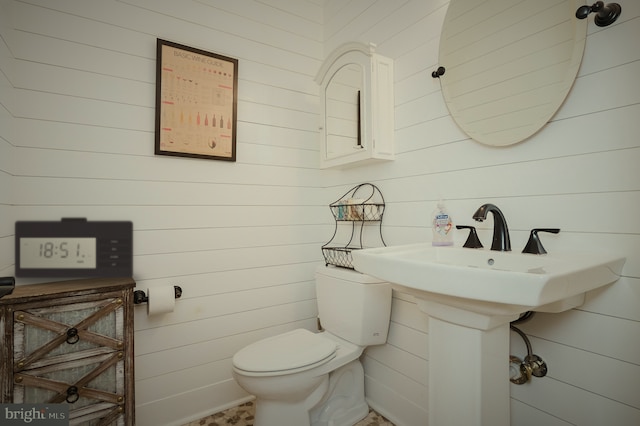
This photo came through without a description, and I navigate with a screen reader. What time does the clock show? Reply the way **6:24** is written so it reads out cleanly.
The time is **18:51**
